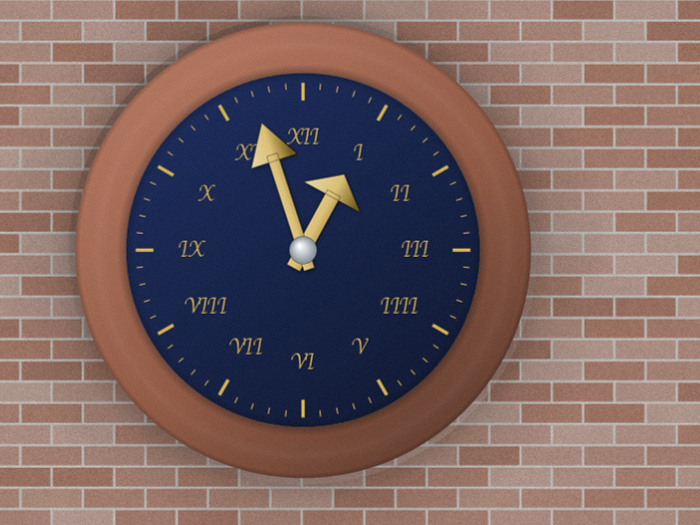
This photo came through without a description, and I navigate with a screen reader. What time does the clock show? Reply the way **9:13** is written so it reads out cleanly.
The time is **12:57**
